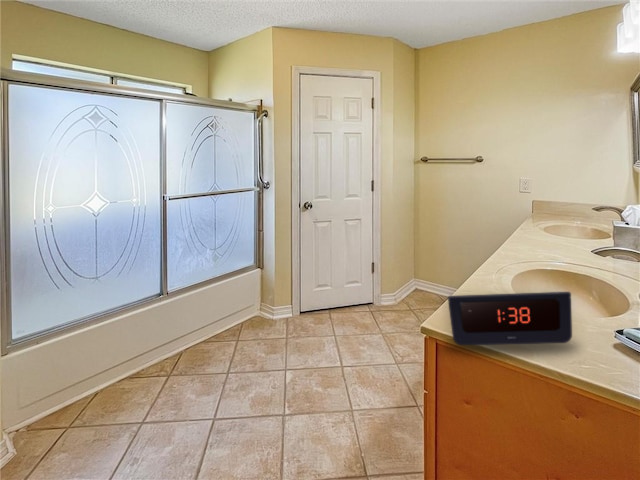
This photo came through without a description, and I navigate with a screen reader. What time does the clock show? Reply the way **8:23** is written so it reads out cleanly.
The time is **1:38**
